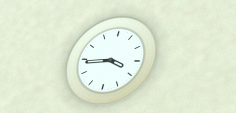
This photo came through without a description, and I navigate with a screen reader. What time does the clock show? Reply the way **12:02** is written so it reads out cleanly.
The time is **3:44**
